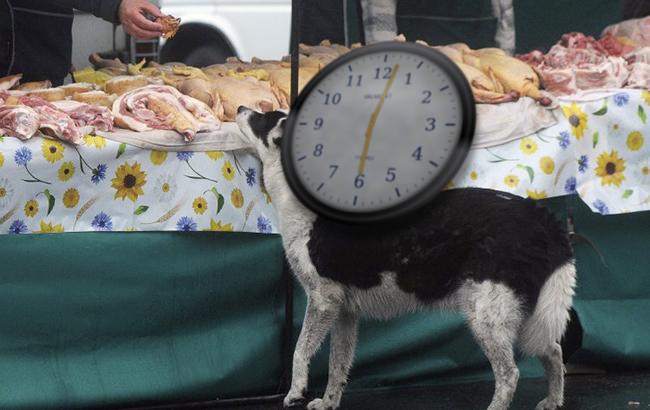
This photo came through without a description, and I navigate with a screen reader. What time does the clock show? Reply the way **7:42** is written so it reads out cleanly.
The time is **6:02**
